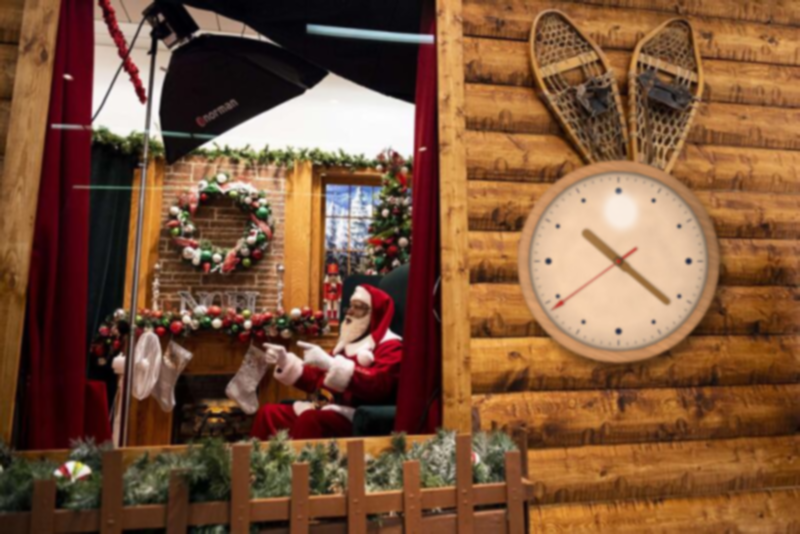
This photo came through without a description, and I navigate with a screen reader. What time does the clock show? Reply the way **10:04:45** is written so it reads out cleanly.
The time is **10:21:39**
